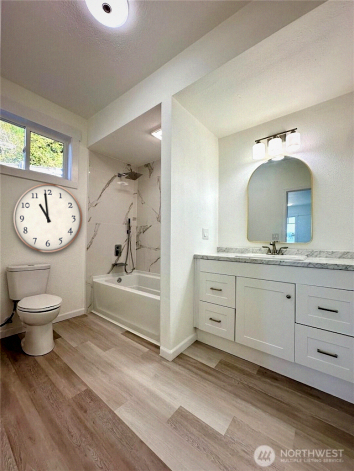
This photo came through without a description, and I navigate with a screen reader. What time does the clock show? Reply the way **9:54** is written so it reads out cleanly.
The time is **10:59**
